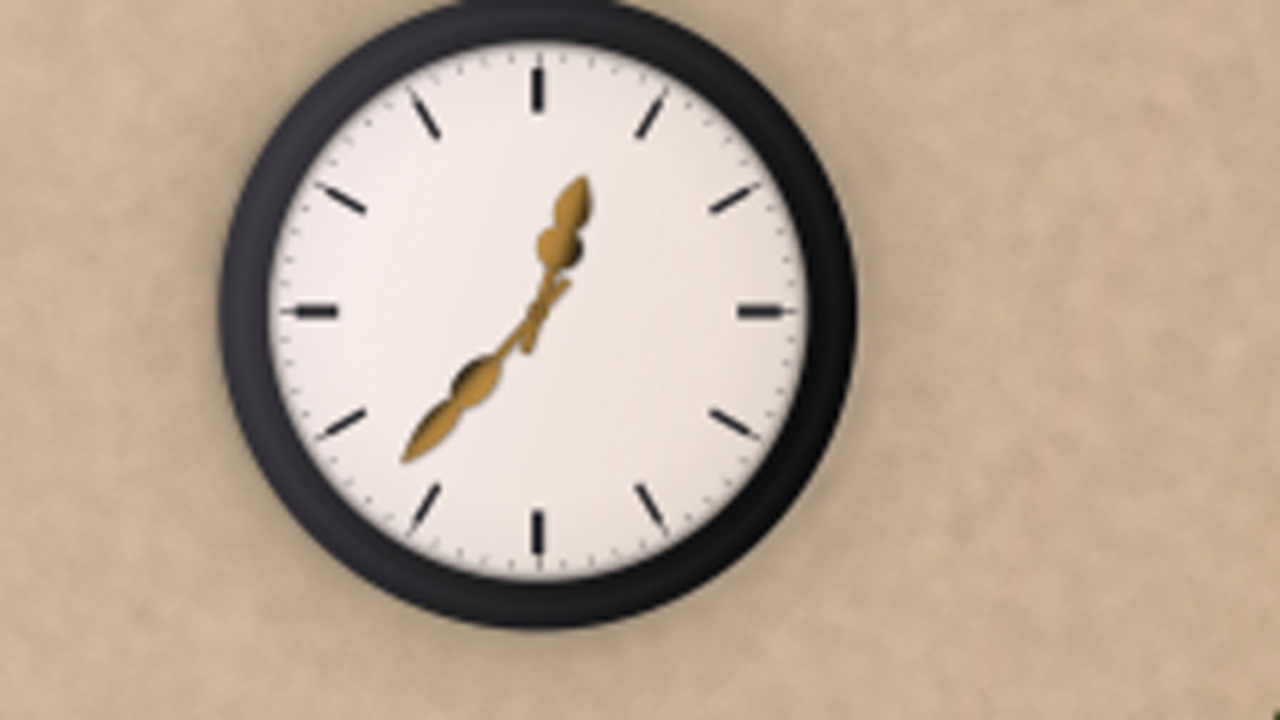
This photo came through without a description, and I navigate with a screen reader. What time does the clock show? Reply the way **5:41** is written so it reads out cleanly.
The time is **12:37**
